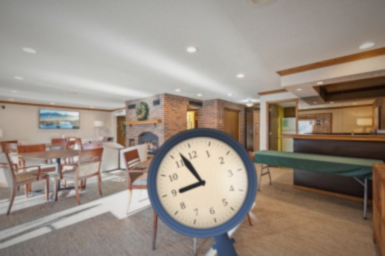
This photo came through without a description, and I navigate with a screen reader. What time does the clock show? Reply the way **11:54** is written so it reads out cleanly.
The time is **8:57**
